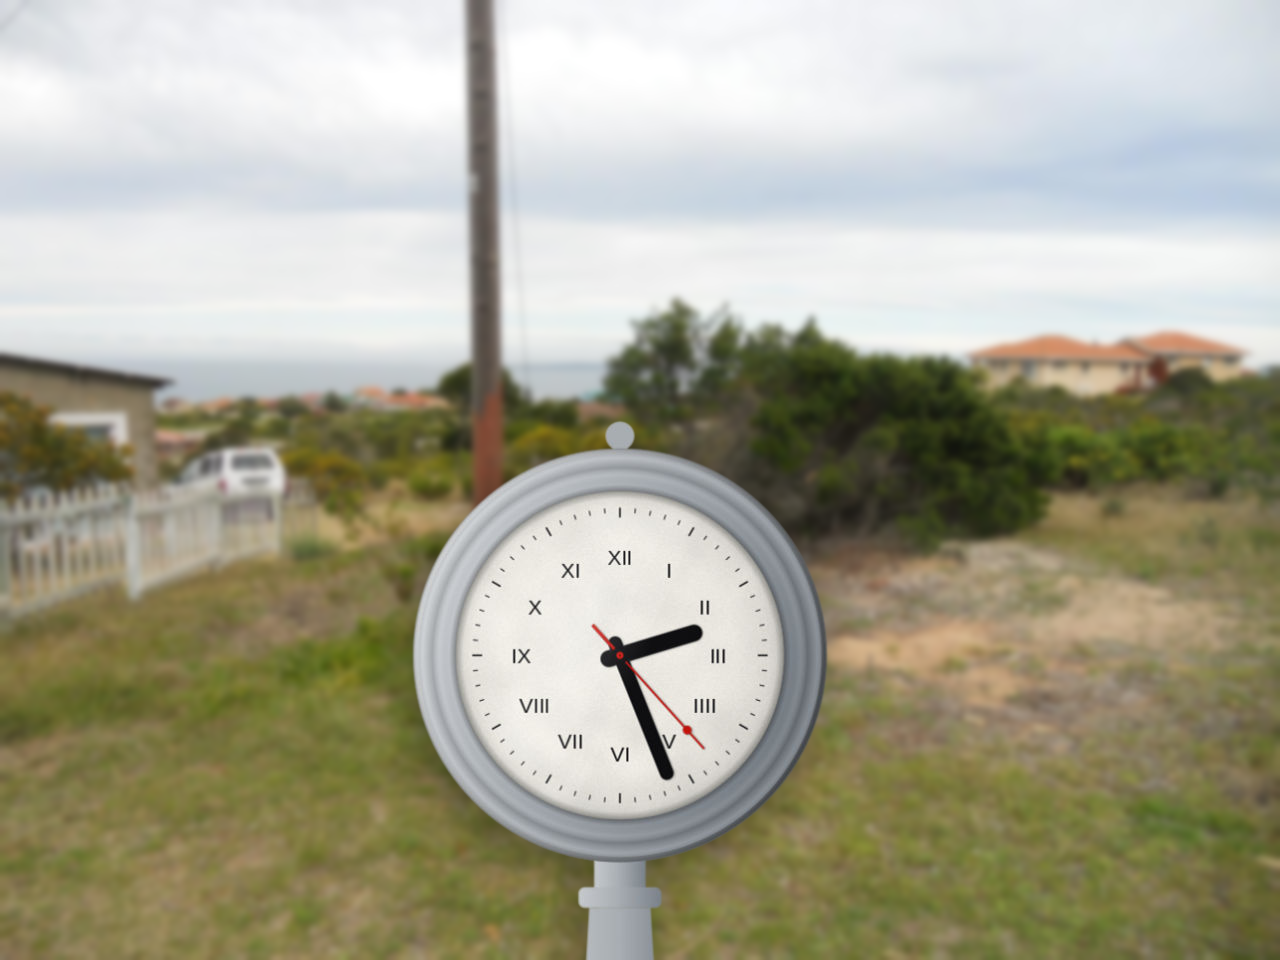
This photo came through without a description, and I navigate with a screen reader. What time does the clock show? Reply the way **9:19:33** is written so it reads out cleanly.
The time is **2:26:23**
